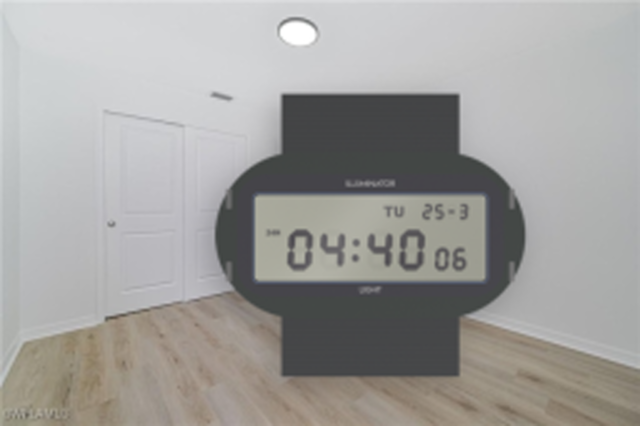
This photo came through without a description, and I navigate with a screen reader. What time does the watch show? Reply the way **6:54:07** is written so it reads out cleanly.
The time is **4:40:06**
